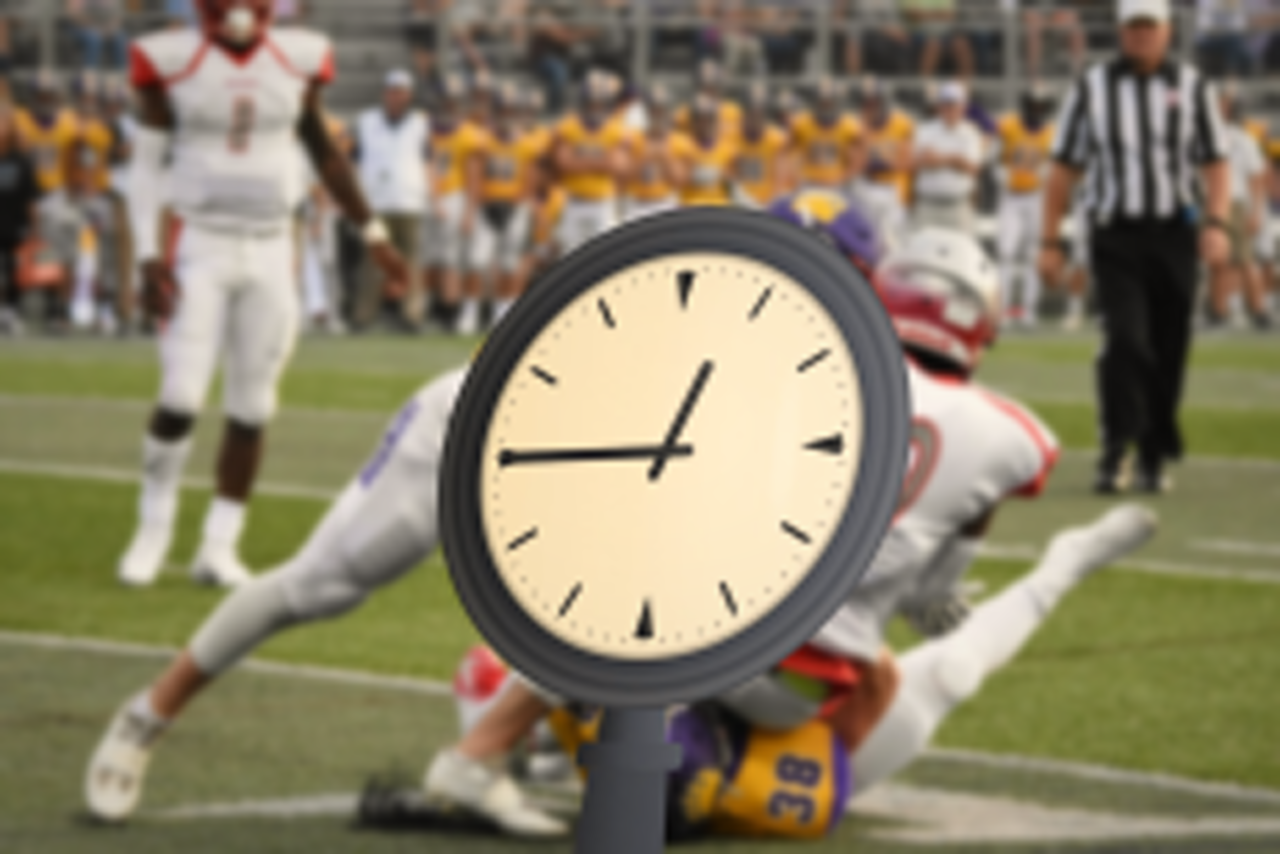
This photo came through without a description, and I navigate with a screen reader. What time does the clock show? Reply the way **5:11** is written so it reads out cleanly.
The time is **12:45**
